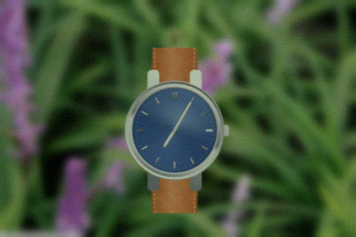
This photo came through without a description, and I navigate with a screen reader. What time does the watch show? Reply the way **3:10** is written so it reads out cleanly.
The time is **7:05**
